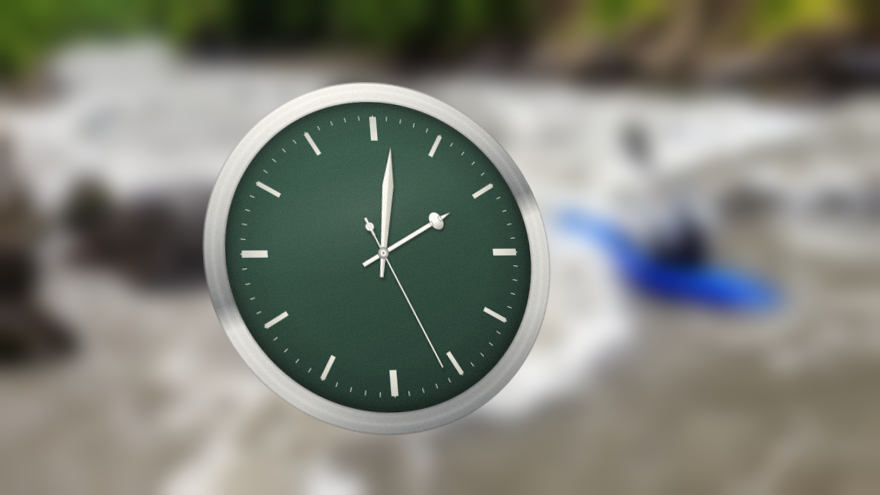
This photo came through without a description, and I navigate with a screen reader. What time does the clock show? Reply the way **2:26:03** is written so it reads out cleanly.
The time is **2:01:26**
